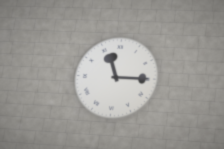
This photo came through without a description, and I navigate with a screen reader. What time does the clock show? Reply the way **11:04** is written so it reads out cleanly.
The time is **11:15**
